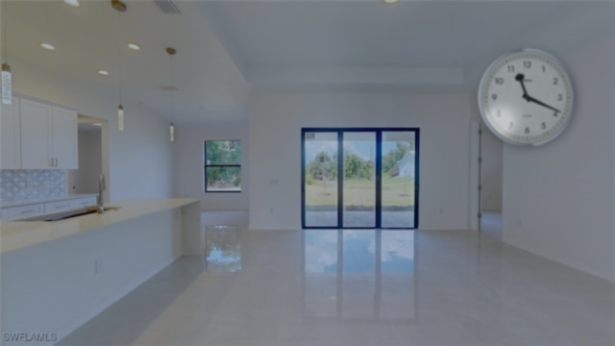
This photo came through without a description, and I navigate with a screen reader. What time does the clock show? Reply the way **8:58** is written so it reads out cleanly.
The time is **11:19**
